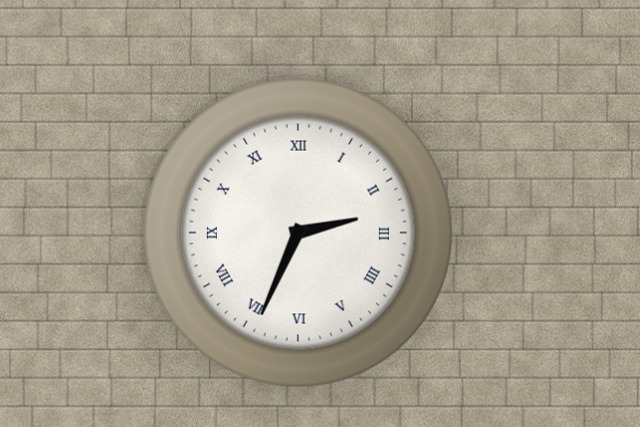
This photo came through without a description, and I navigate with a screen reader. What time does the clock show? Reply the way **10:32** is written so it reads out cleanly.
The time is **2:34**
